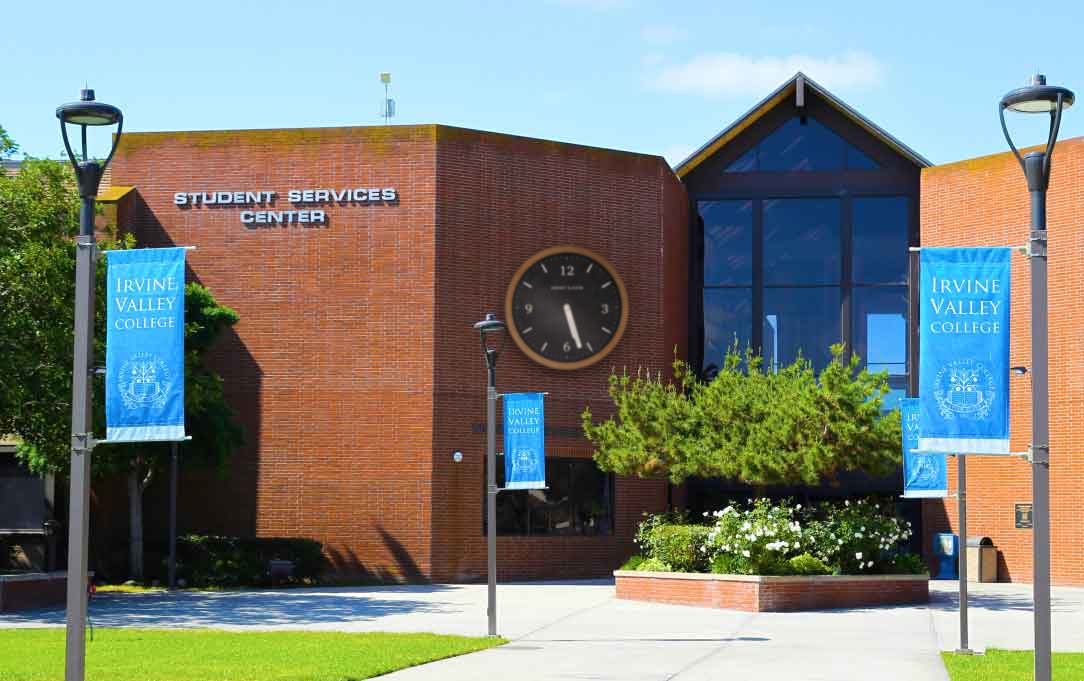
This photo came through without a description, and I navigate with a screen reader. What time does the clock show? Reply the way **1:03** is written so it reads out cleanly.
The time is **5:27**
